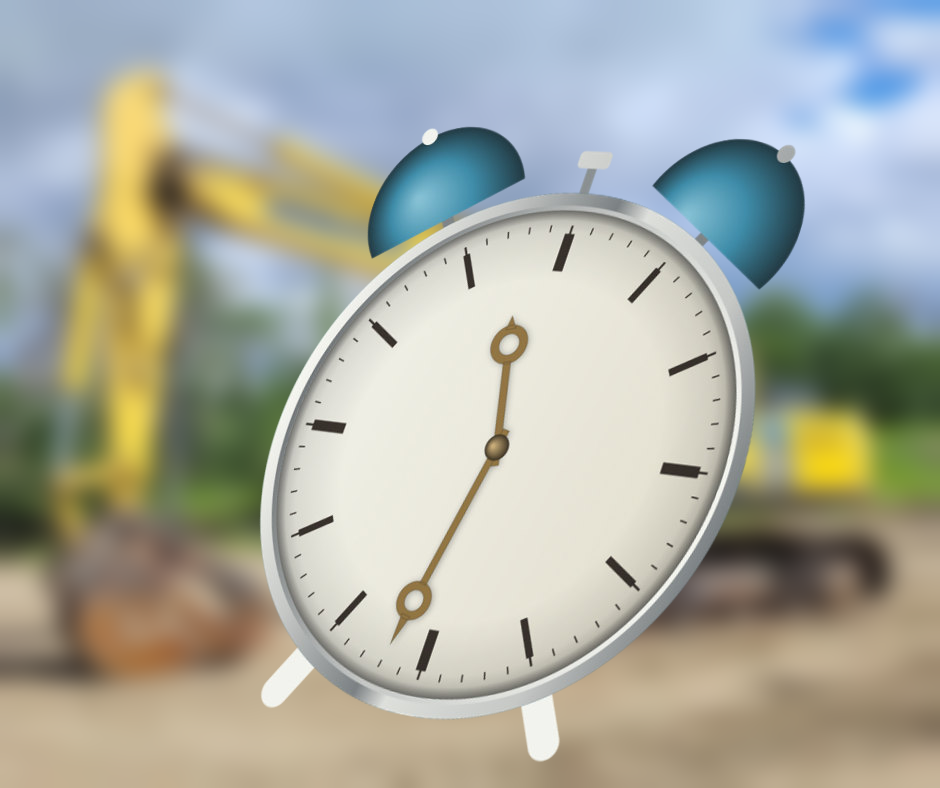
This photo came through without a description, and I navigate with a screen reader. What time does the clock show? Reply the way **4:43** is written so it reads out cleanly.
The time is **11:32**
